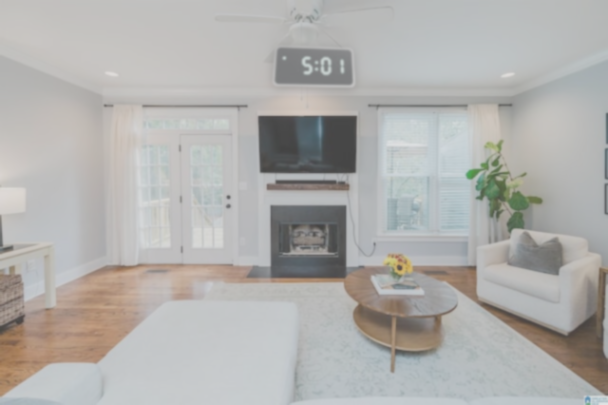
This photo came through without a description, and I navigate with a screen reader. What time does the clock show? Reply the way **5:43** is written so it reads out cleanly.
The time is **5:01**
